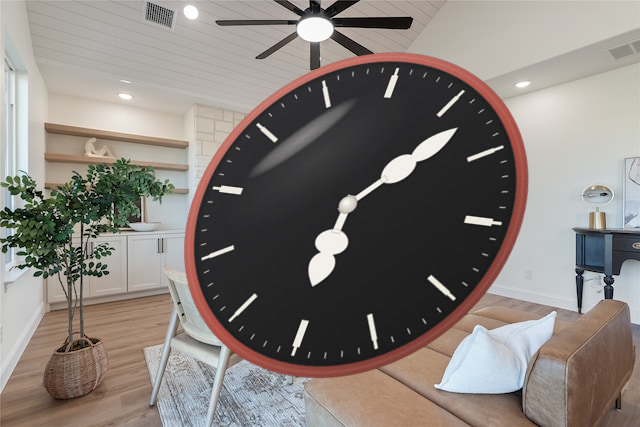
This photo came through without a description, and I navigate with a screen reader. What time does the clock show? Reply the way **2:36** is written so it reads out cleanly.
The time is **6:07**
